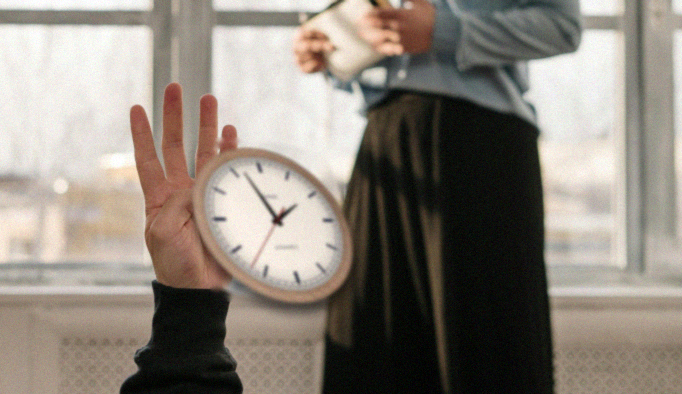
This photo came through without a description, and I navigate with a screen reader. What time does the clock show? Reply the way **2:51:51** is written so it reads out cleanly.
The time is **1:56:37**
